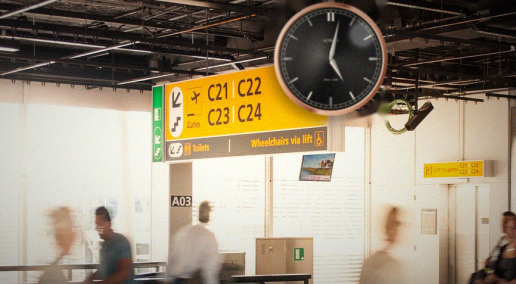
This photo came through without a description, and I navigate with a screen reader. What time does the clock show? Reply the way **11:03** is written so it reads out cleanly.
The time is **5:02**
